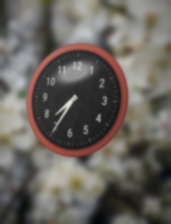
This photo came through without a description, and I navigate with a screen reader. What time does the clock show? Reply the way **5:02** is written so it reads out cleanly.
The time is **7:35**
